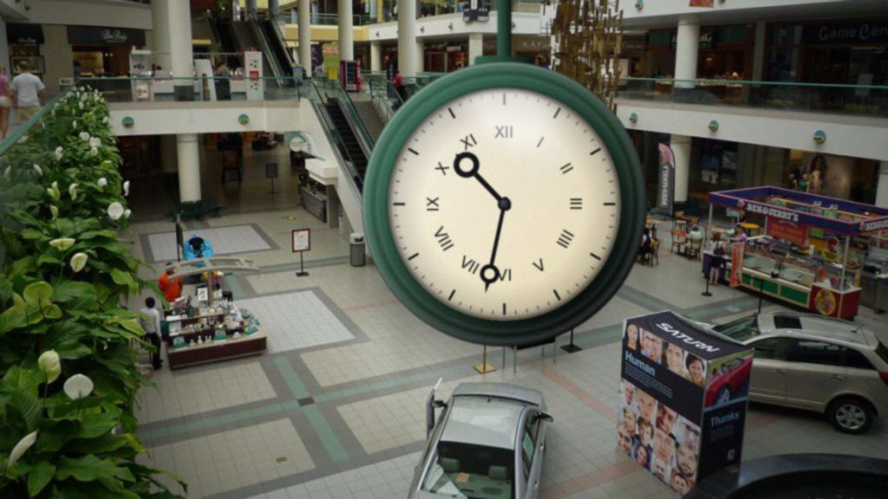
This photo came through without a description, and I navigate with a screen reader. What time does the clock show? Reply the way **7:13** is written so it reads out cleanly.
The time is **10:32**
